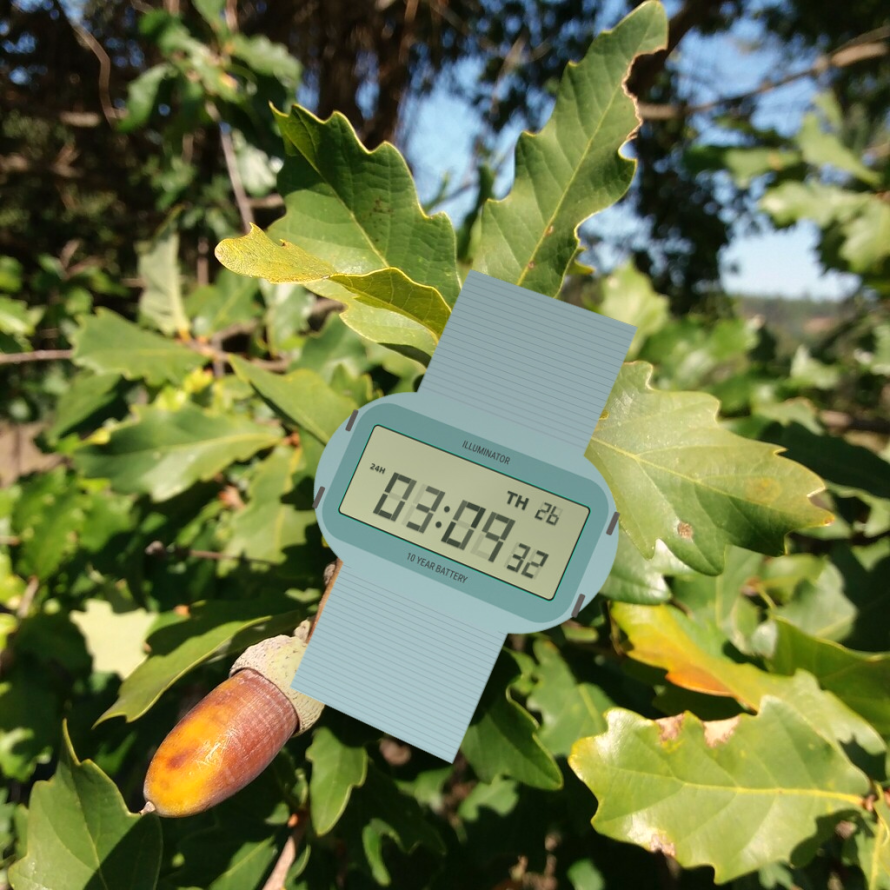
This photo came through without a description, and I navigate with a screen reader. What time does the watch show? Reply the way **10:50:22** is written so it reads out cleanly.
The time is **3:09:32**
